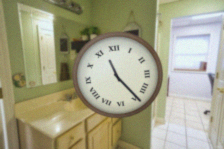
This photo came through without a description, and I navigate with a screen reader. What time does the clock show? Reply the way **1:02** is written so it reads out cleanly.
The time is **11:24**
